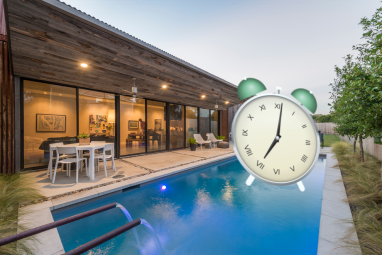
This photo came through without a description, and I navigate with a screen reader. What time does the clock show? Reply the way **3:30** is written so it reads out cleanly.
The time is **7:01**
